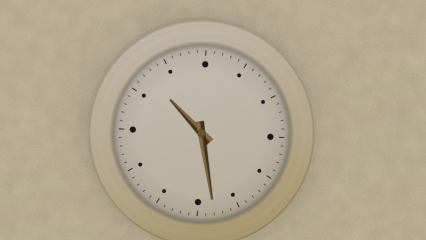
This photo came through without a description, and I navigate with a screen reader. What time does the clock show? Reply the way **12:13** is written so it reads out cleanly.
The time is **10:28**
